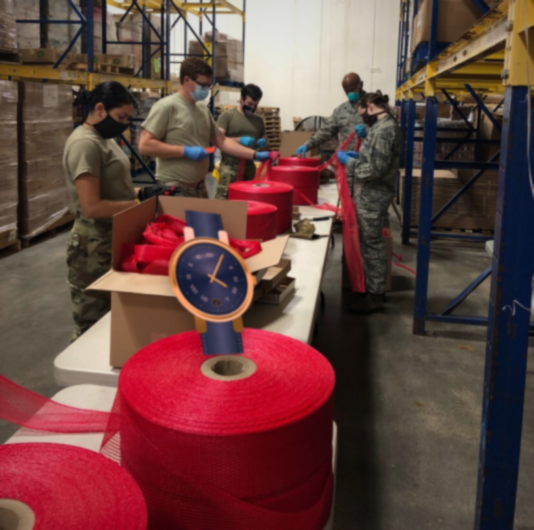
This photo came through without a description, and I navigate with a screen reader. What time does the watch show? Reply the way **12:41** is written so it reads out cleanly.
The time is **4:05**
